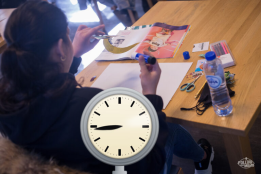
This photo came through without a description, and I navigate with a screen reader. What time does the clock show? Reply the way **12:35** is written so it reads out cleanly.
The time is **8:44**
